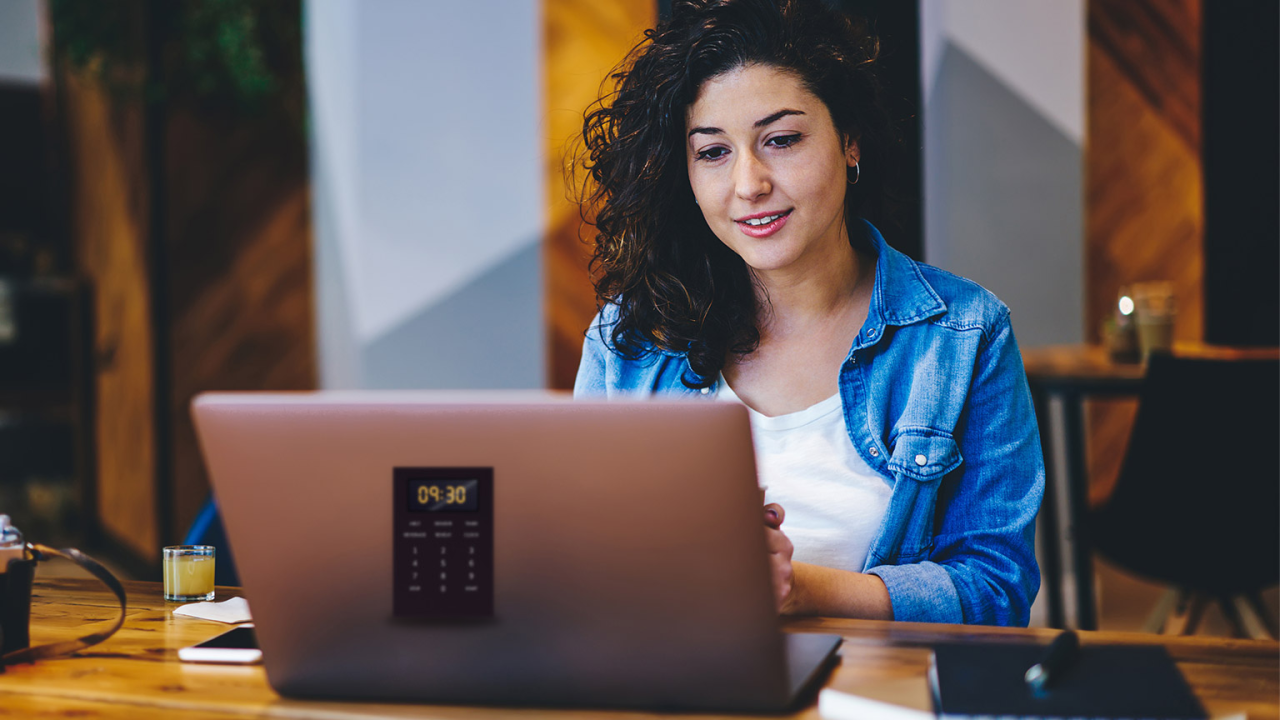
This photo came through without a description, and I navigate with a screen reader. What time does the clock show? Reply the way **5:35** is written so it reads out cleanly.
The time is **9:30**
